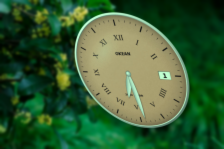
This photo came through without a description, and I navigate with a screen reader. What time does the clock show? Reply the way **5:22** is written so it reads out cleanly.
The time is **6:29**
